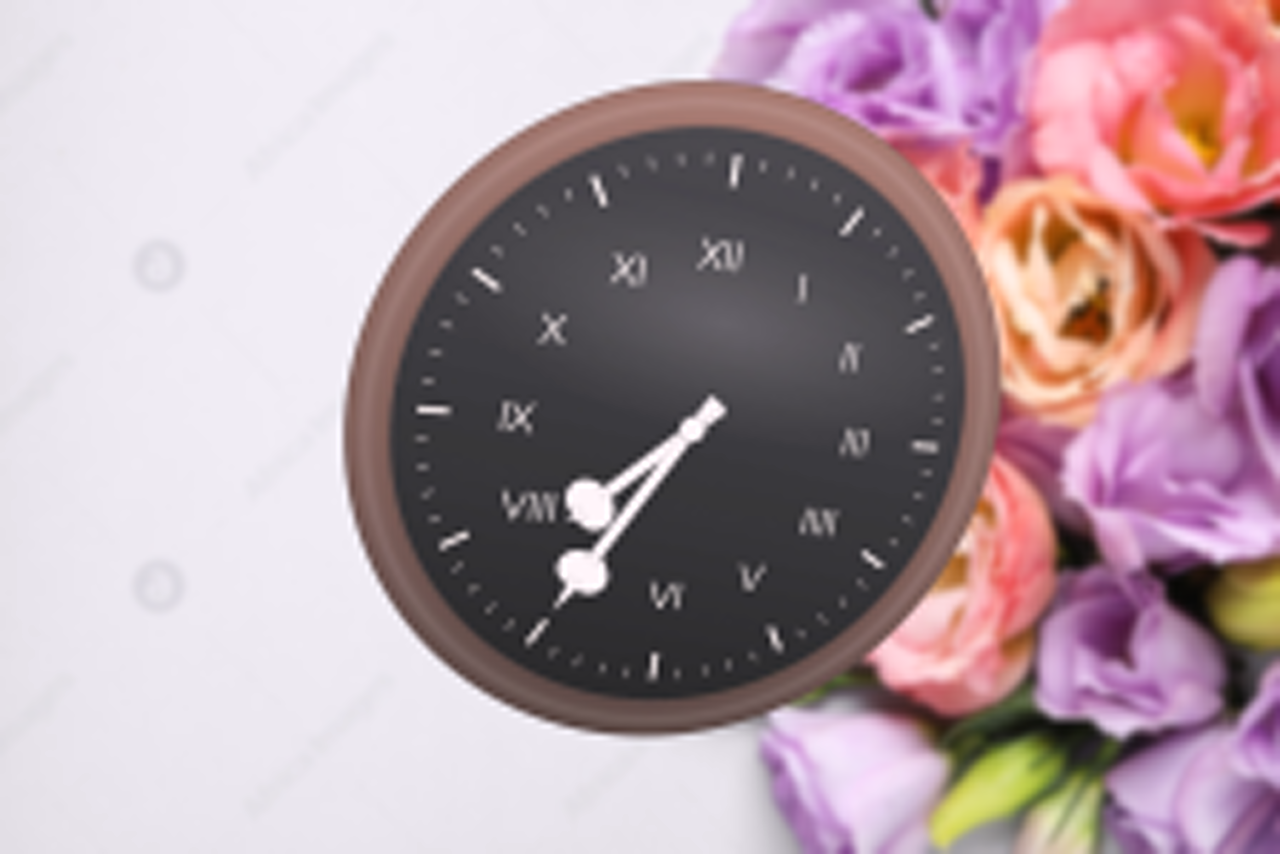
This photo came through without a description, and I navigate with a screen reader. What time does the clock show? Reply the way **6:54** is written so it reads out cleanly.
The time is **7:35**
